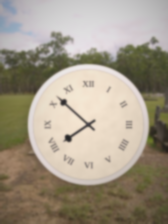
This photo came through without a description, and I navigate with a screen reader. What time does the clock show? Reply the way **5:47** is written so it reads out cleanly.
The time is **7:52**
